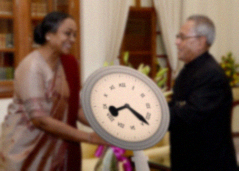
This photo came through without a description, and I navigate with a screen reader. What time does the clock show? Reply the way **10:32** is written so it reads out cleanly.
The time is **8:23**
